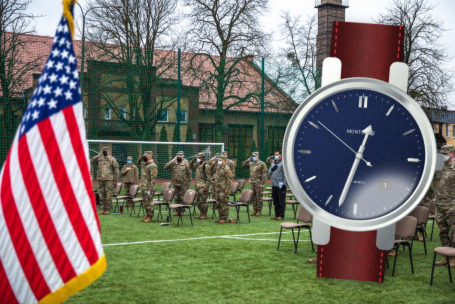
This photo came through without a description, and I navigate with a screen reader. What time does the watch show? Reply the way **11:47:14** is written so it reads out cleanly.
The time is **12:32:51**
